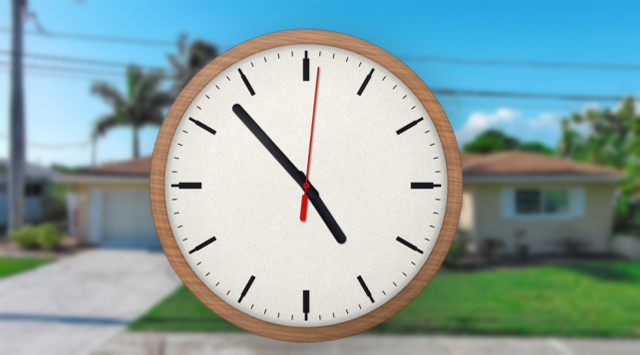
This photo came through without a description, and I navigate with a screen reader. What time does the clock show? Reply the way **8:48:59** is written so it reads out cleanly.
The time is **4:53:01**
